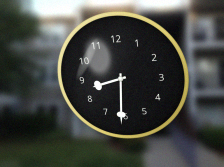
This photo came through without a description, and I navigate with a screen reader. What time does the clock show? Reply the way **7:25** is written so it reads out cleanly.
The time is **8:31**
